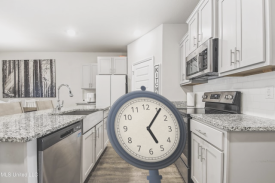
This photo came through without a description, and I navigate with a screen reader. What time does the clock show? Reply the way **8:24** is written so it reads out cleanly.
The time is **5:06**
